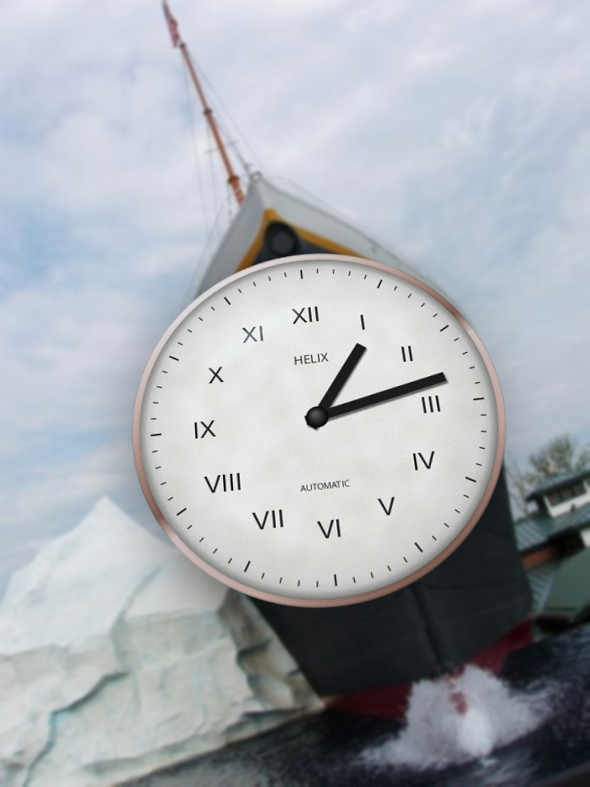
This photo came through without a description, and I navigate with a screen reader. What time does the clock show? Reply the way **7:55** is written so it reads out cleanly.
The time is **1:13**
